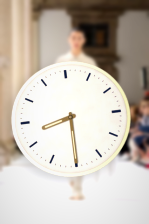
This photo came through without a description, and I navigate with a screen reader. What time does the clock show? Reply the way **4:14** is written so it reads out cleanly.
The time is **8:30**
